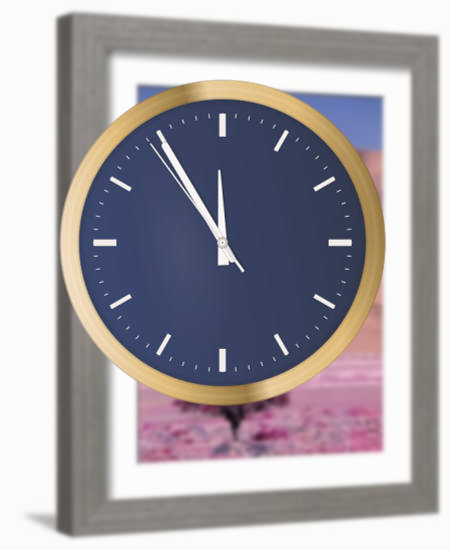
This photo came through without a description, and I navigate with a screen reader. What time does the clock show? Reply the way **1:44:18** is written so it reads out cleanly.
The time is **11:54:54**
